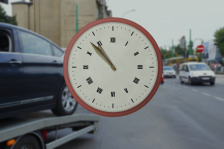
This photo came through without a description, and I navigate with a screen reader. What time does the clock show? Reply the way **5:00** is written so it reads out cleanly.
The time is **10:53**
